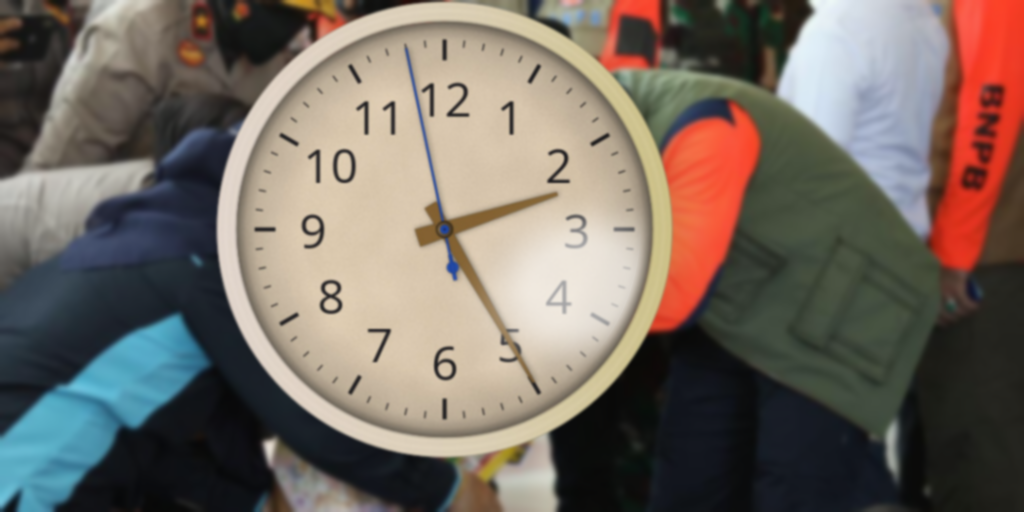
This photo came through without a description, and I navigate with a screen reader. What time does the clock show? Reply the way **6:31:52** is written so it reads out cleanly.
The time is **2:24:58**
